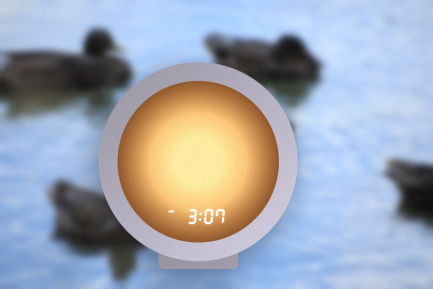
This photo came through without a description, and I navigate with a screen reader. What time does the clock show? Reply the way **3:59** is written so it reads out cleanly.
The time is **3:07**
